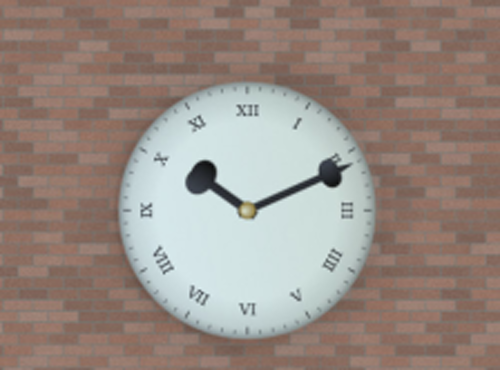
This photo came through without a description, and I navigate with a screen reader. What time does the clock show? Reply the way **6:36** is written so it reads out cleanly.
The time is **10:11**
